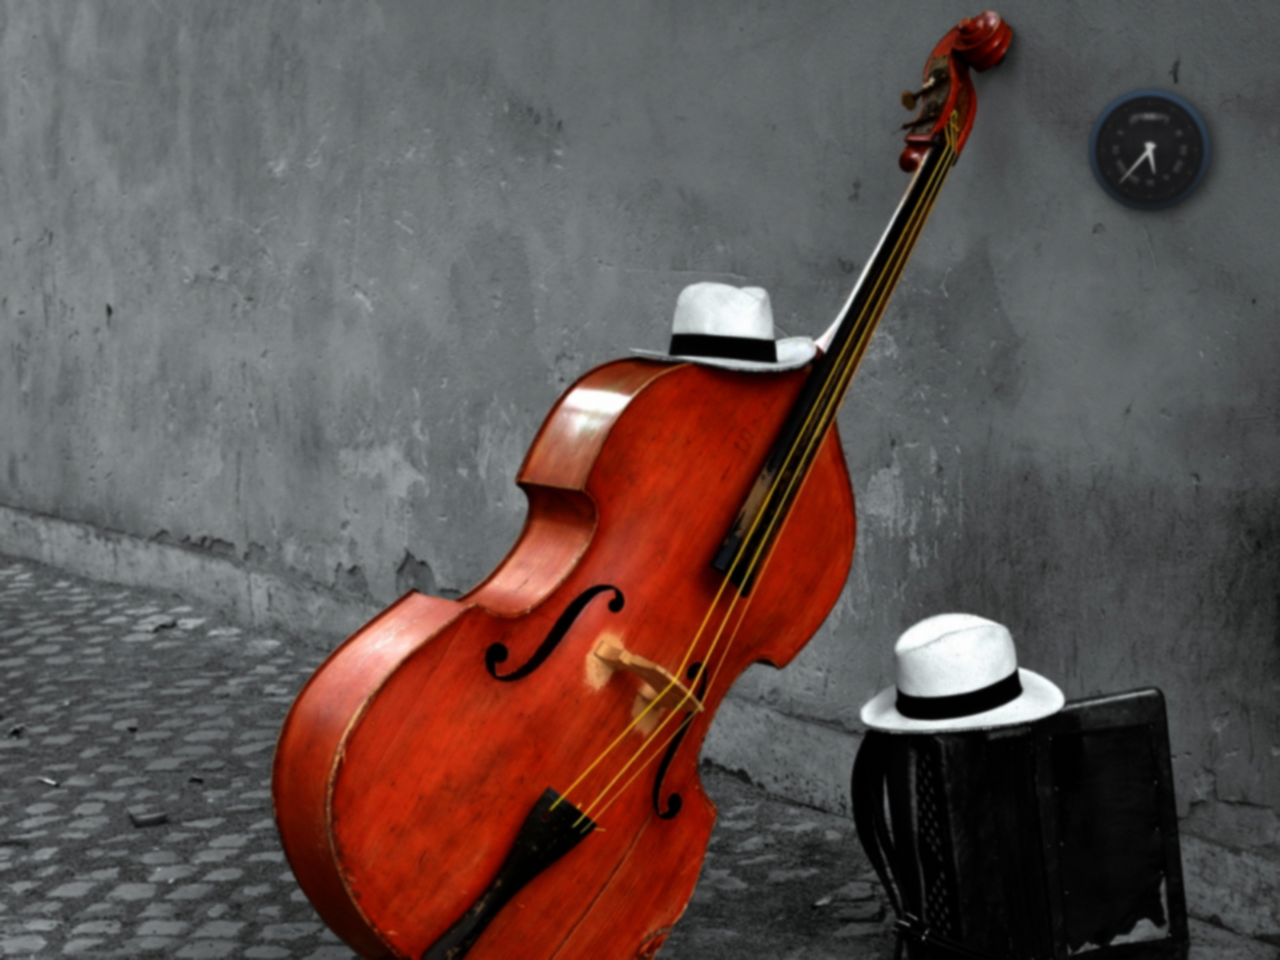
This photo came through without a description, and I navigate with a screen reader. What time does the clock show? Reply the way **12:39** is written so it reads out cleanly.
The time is **5:37**
